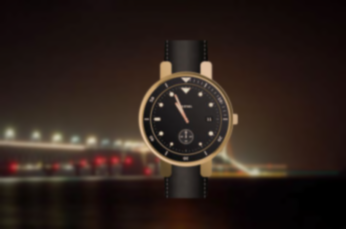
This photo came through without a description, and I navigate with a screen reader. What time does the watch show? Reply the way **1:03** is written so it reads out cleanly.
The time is **10:56**
